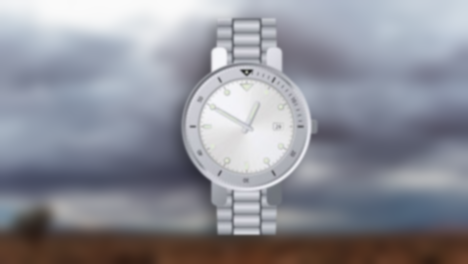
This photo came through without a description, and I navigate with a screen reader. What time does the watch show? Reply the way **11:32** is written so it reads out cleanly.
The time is **12:50**
